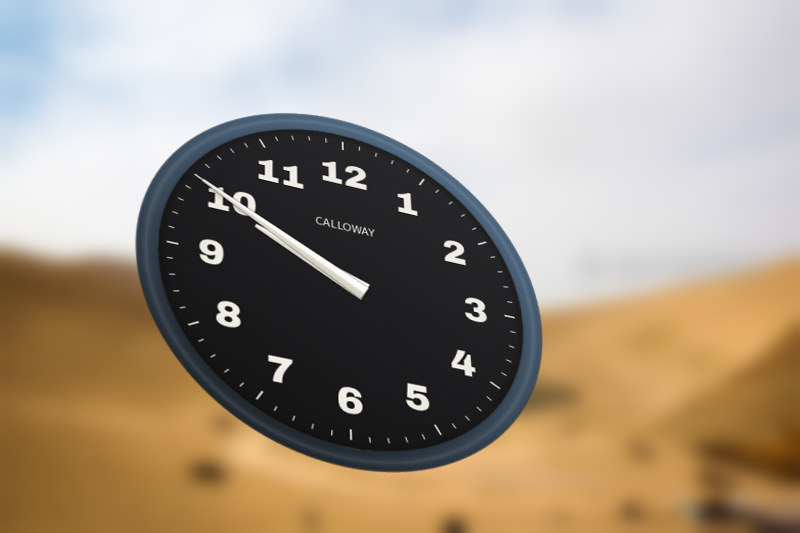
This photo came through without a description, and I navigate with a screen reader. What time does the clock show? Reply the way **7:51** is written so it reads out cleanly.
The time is **9:50**
